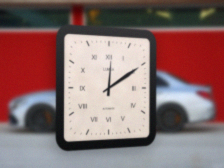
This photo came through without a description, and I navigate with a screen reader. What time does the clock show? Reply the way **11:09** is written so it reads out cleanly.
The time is **12:10**
